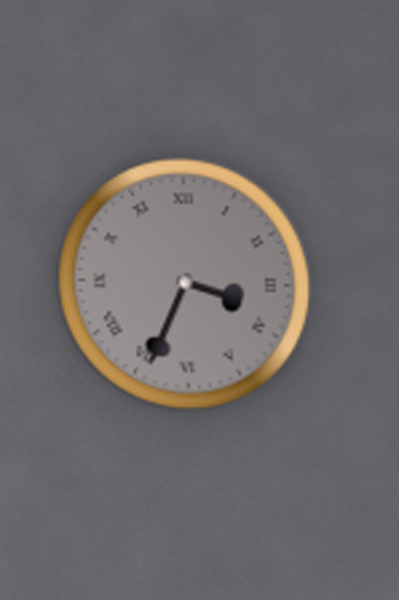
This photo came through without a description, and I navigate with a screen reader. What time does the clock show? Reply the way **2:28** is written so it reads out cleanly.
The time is **3:34**
